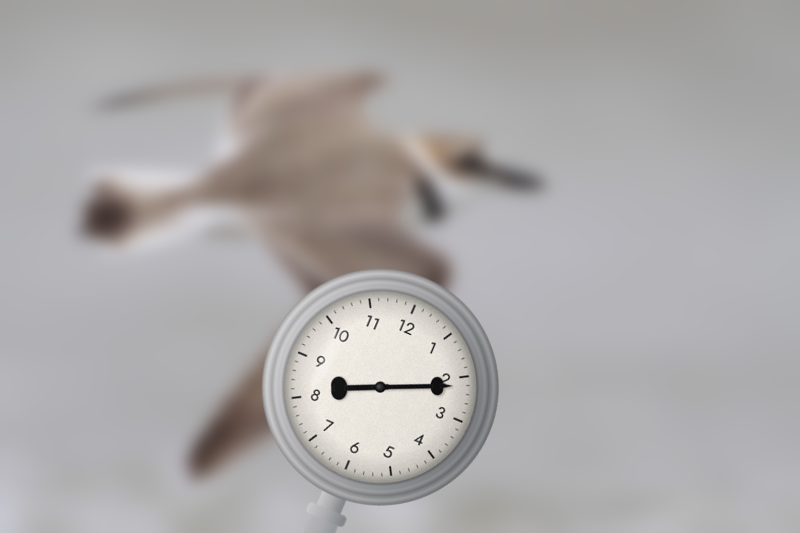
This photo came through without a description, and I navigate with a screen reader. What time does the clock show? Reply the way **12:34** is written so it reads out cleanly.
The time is **8:11**
